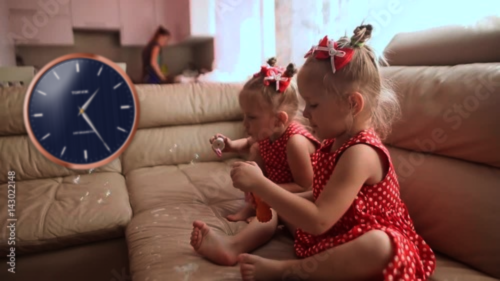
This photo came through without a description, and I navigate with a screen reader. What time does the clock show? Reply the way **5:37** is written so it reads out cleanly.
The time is **1:25**
